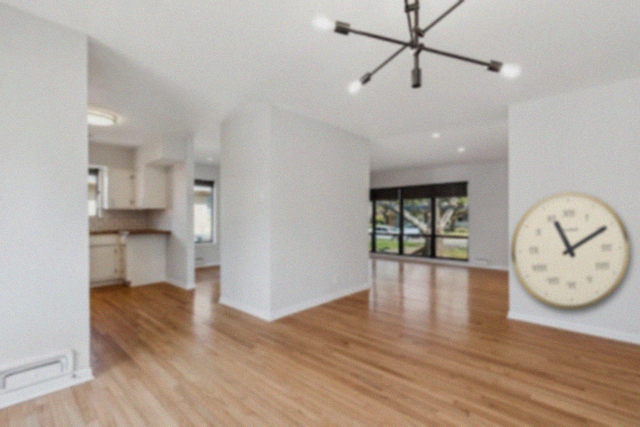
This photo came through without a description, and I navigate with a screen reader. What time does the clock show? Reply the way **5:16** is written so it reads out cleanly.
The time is **11:10**
